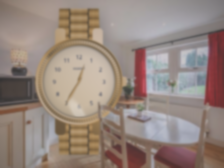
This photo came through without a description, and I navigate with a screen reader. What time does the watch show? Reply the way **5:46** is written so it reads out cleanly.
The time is **12:35**
